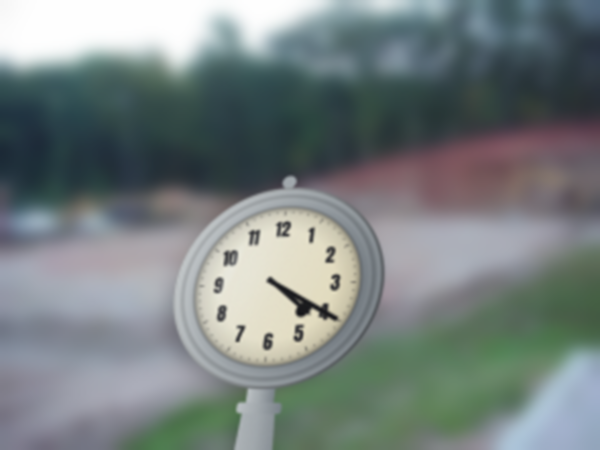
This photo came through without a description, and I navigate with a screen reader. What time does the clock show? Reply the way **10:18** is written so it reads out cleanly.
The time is **4:20**
